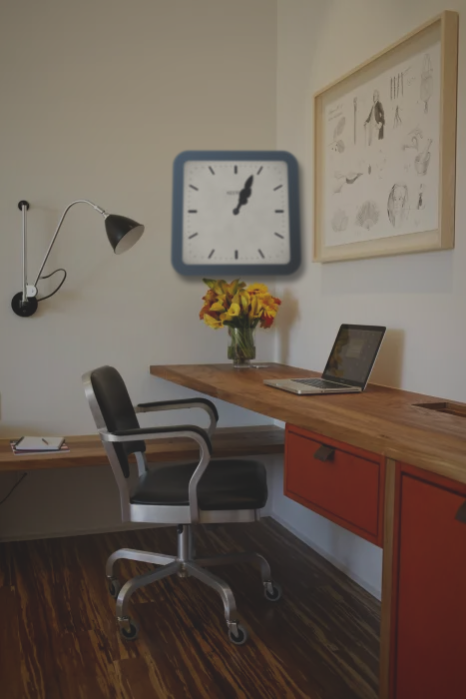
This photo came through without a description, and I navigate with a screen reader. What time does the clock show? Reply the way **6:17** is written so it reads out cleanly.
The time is **1:04**
